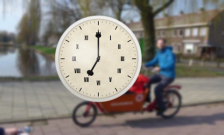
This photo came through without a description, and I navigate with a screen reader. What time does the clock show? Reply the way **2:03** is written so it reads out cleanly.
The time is **7:00**
